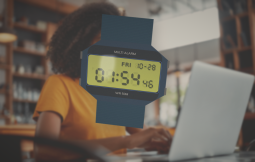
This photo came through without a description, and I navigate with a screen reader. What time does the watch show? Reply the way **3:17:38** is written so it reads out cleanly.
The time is **1:54:46**
